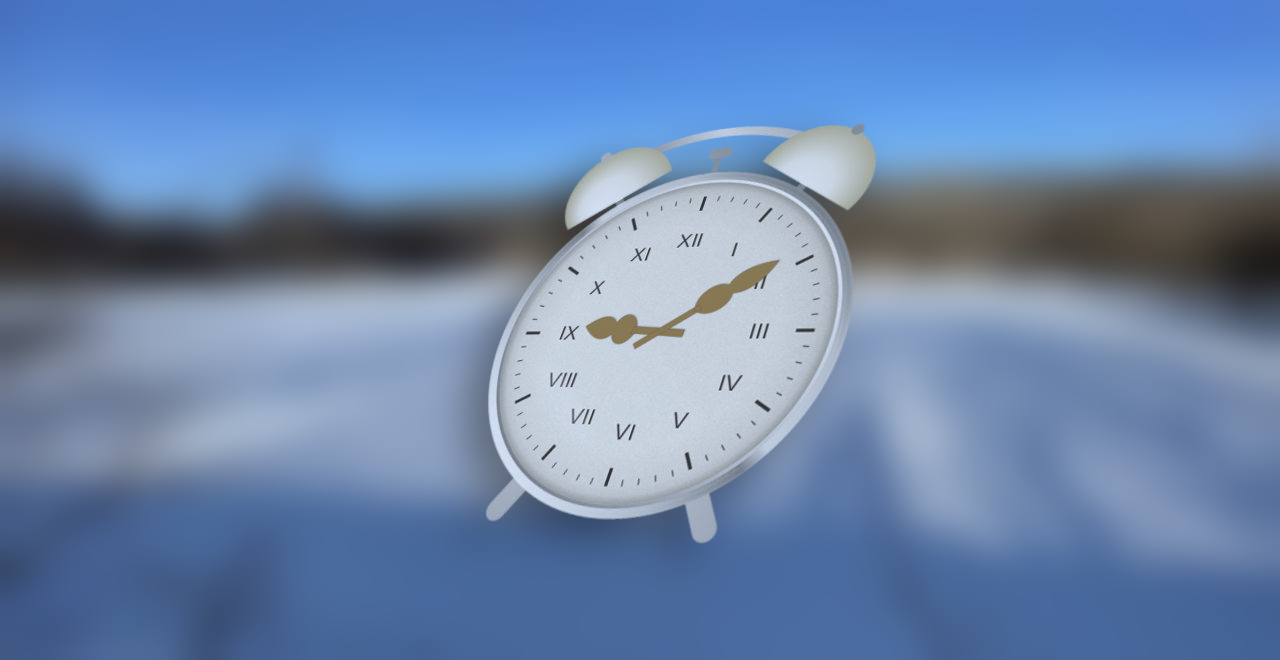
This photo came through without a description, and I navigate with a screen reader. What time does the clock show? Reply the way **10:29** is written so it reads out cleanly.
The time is **9:09**
